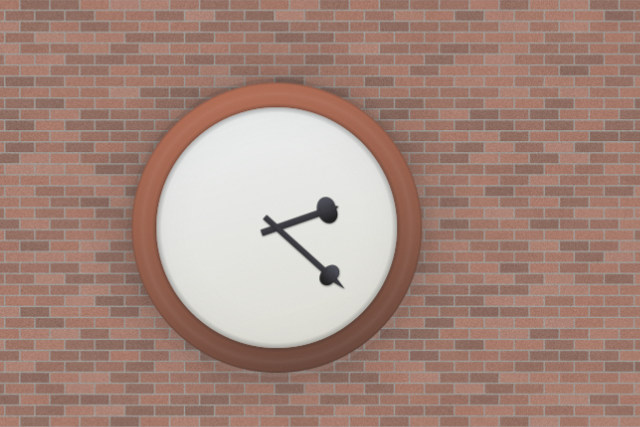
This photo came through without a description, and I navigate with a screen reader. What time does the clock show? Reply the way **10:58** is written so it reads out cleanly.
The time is **2:22**
